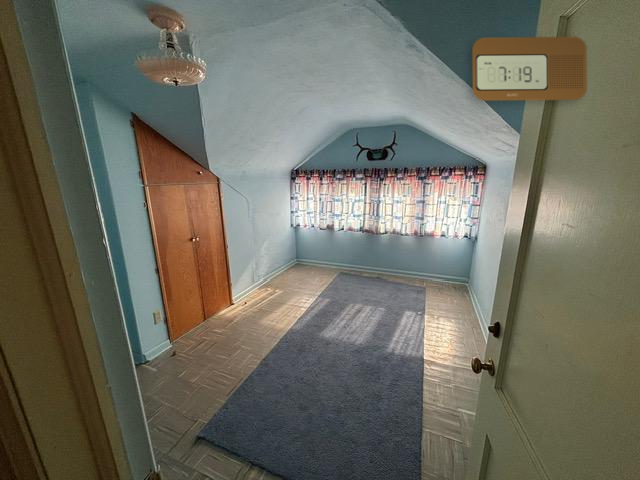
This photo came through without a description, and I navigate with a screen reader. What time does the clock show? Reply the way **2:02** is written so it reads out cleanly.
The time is **7:19**
